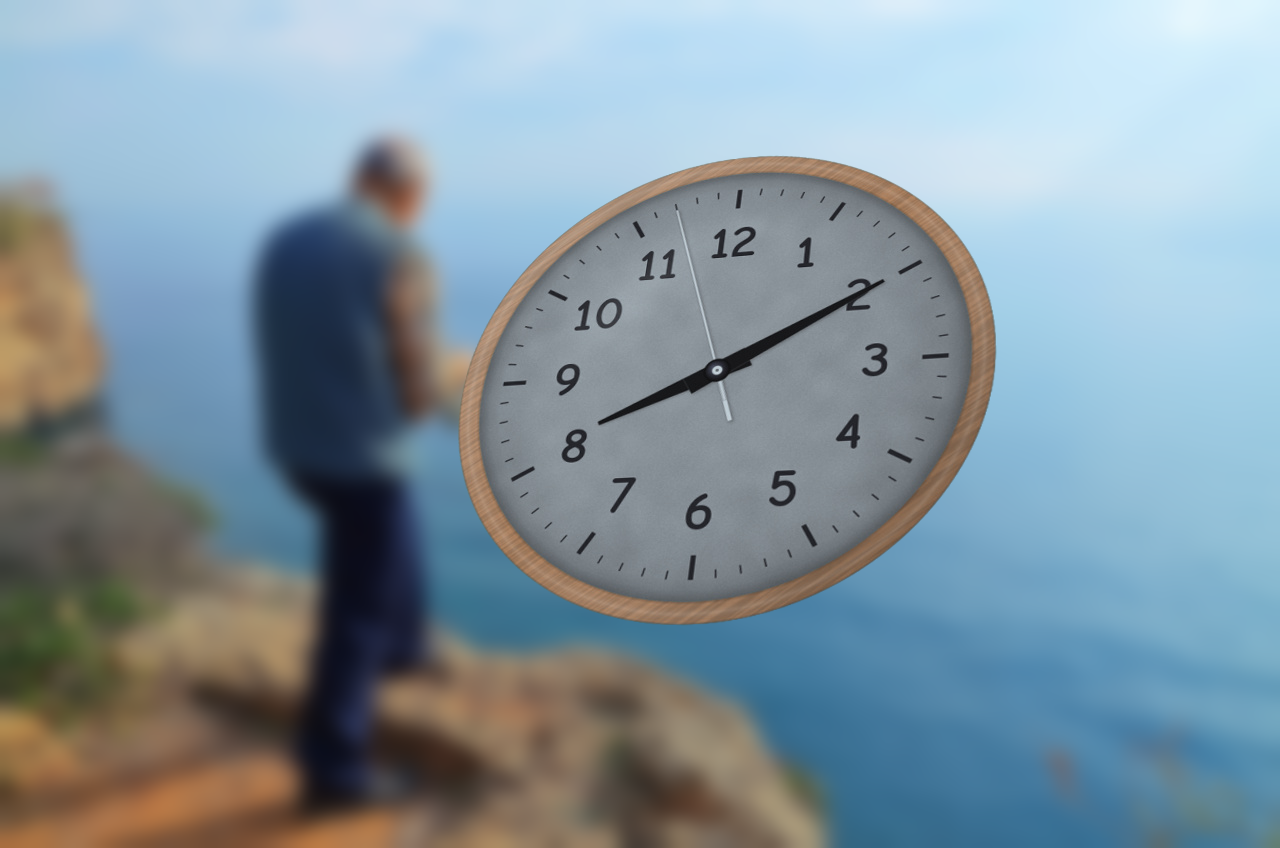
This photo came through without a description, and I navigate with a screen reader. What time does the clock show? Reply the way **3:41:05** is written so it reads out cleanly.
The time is **8:09:57**
